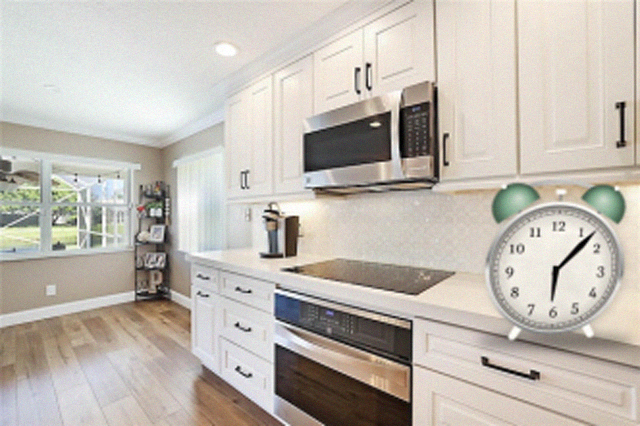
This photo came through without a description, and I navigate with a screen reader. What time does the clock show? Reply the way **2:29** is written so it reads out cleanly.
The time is **6:07**
